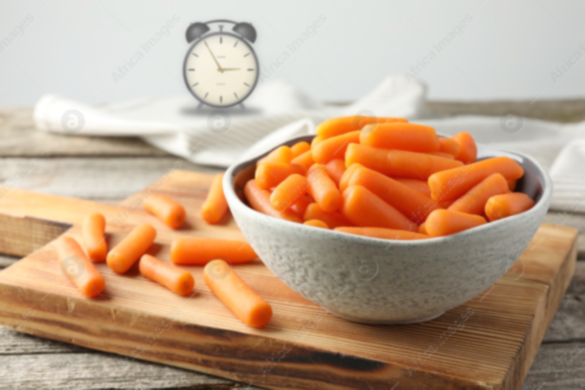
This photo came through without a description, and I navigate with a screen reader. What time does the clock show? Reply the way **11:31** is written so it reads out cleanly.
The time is **2:55**
